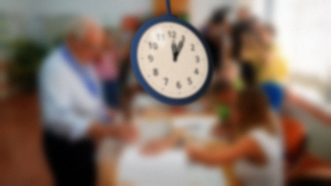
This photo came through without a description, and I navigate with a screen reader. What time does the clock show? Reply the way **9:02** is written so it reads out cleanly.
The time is **12:05**
